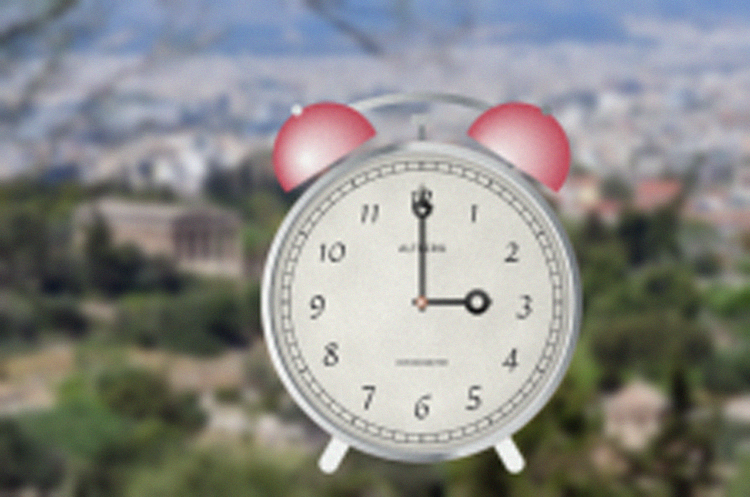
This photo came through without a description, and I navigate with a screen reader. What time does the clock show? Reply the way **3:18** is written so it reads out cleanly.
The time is **3:00**
